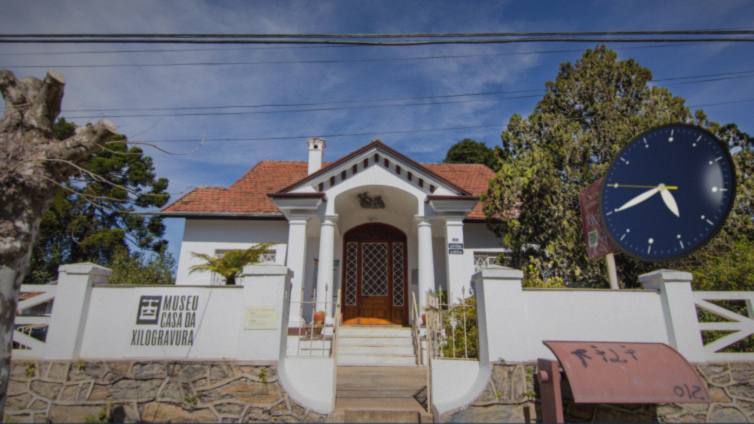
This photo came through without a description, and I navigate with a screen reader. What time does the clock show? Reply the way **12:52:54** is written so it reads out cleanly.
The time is **4:39:45**
